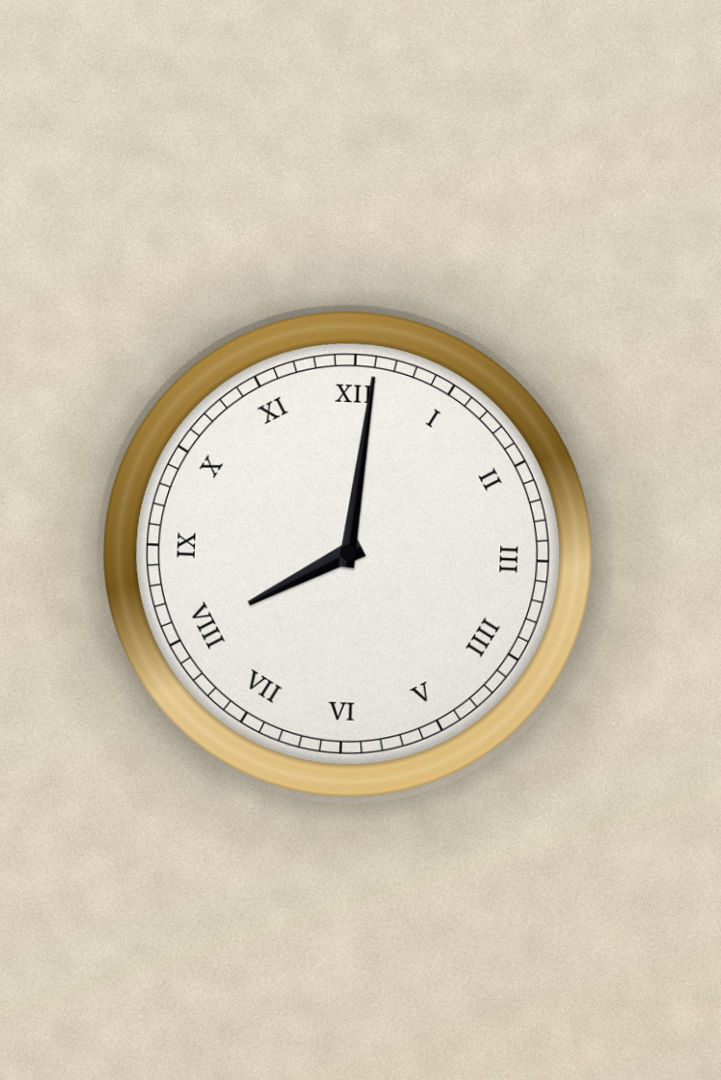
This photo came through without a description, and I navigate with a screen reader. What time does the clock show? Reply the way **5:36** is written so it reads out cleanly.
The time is **8:01**
